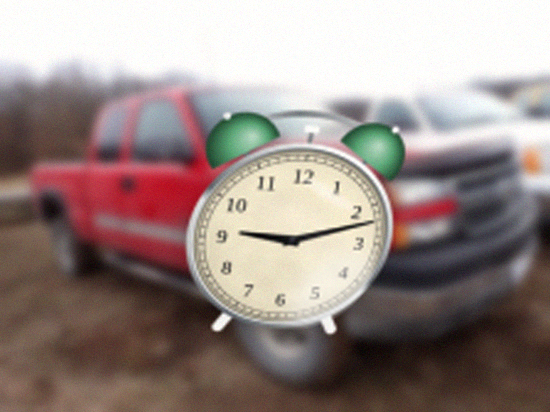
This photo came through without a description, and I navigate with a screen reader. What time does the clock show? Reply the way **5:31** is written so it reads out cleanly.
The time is **9:12**
